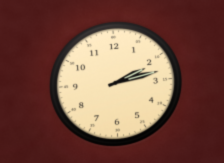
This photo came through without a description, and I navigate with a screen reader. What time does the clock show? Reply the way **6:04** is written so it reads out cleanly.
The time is **2:13**
